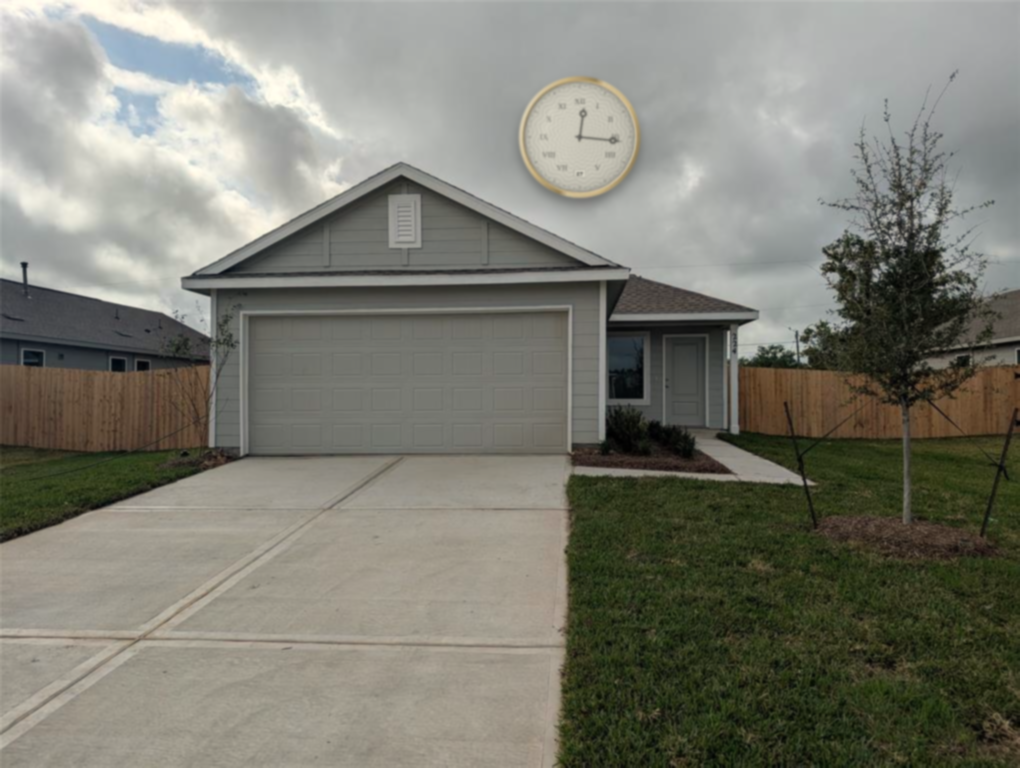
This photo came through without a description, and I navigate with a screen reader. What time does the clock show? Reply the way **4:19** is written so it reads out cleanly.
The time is **12:16**
